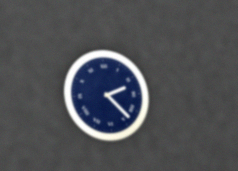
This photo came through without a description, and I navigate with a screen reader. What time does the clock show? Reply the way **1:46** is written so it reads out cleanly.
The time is **2:23**
